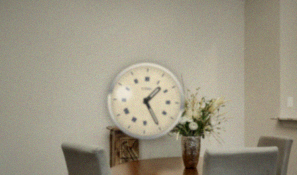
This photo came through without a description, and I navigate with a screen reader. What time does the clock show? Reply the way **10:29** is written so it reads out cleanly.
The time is **1:25**
